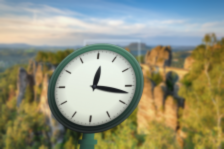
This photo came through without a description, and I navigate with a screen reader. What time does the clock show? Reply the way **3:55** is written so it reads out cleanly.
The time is **12:17**
